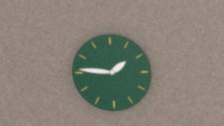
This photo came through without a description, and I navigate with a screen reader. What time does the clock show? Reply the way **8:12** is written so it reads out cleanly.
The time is **1:46**
